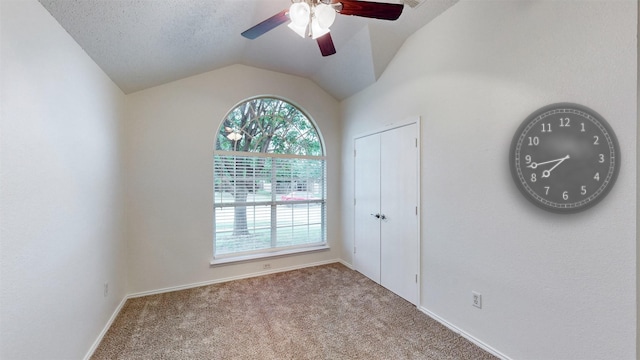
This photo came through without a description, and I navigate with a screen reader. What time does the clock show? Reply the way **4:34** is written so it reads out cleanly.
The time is **7:43**
